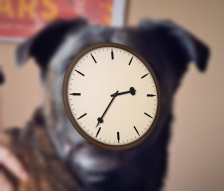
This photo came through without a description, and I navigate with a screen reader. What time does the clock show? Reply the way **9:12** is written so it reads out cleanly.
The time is **2:36**
